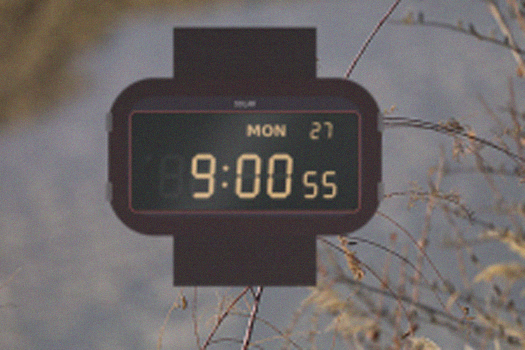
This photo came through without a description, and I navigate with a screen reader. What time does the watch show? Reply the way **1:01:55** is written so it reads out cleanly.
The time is **9:00:55**
